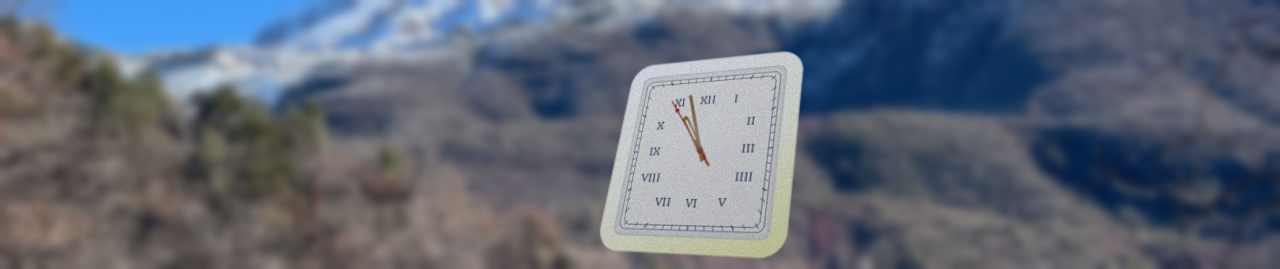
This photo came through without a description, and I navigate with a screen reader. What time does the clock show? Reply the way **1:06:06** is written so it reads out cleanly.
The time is **10:56:54**
